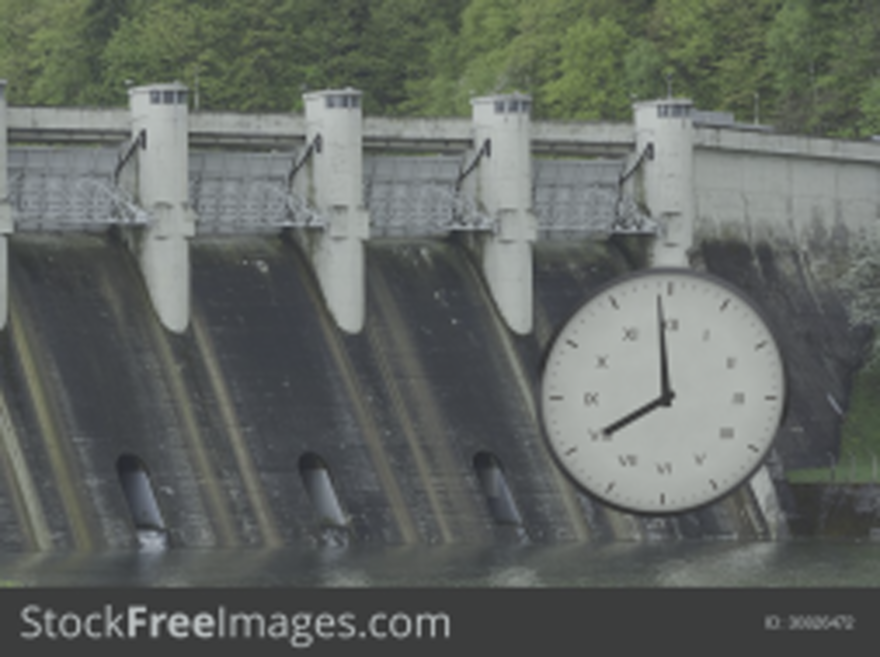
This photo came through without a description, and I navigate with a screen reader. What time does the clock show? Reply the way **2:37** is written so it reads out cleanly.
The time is **7:59**
